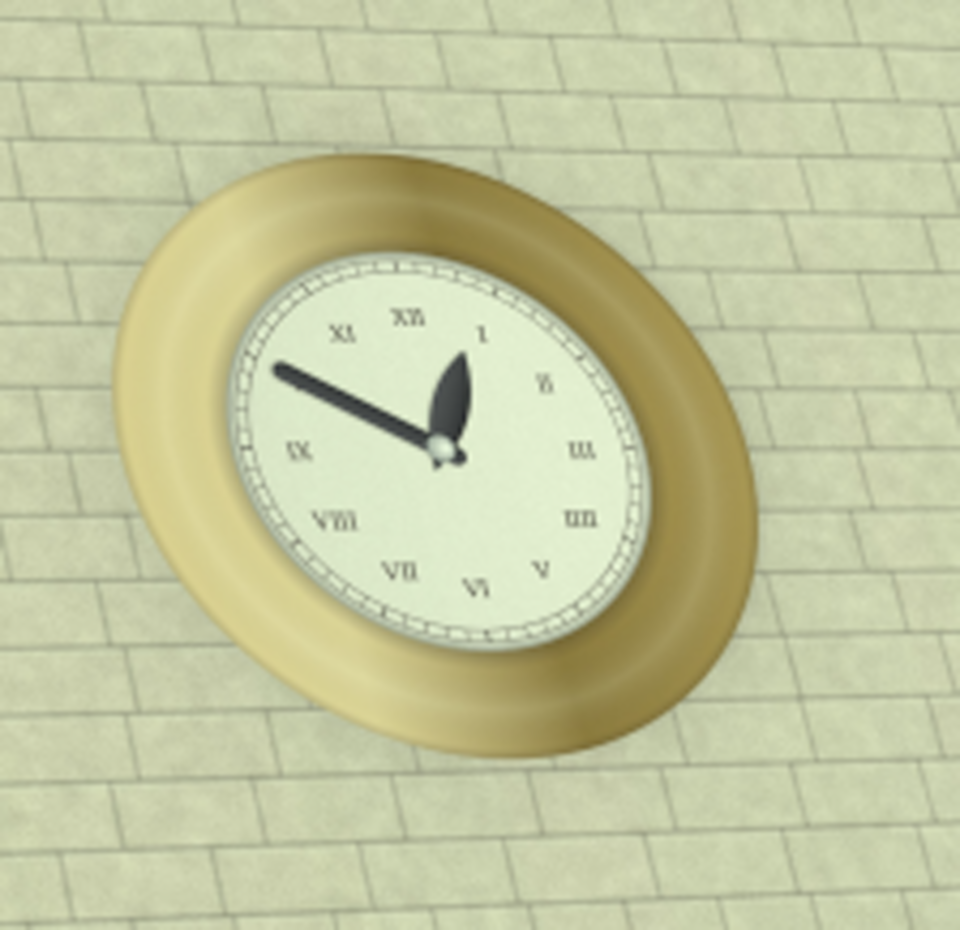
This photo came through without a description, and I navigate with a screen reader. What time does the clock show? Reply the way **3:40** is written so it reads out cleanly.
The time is **12:50**
